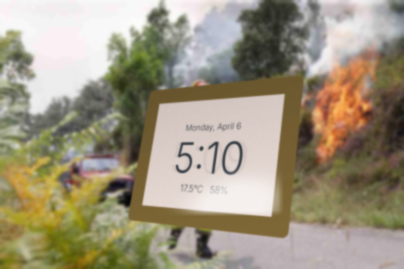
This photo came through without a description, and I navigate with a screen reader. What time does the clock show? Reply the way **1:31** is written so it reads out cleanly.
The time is **5:10**
